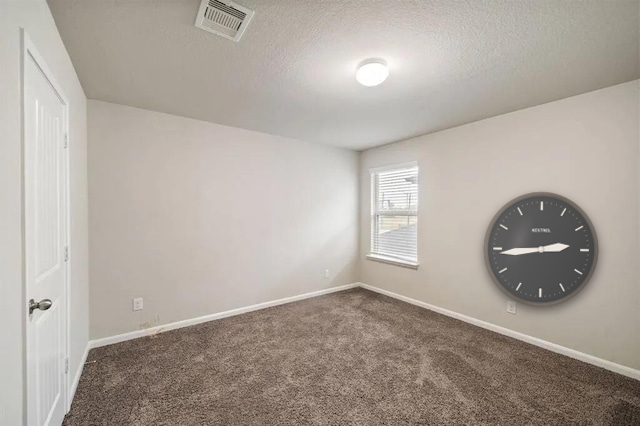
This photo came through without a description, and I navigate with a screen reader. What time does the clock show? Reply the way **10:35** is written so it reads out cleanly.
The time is **2:44**
